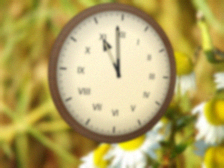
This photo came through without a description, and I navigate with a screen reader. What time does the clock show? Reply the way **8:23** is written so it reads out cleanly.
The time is **10:59**
